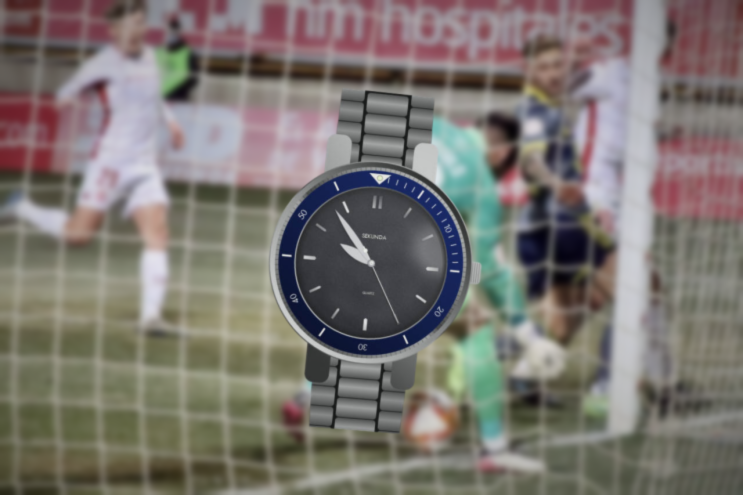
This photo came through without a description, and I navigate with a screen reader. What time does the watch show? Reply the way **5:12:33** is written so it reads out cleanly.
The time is **9:53:25**
